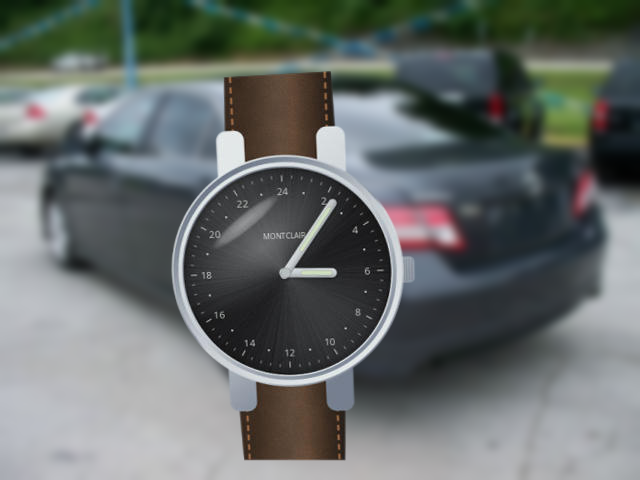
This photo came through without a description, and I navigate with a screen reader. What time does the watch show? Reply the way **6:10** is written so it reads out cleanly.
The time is **6:06**
